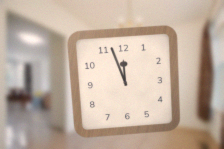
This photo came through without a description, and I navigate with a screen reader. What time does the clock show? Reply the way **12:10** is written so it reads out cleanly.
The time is **11:57**
